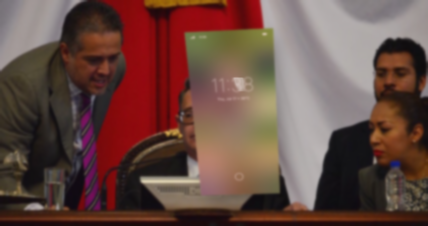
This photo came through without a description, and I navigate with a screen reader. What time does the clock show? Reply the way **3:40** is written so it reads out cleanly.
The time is **11:38**
